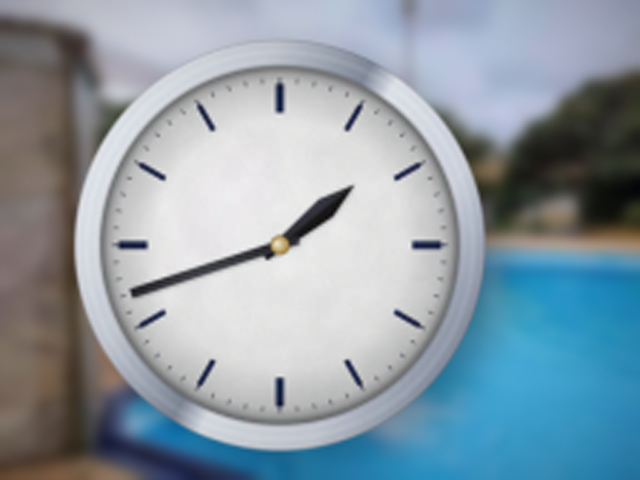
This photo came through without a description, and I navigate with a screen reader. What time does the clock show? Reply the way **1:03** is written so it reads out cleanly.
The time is **1:42**
